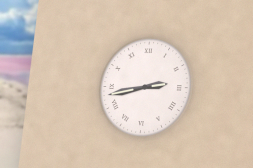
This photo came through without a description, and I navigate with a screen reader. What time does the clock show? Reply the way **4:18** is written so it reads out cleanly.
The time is **2:43**
